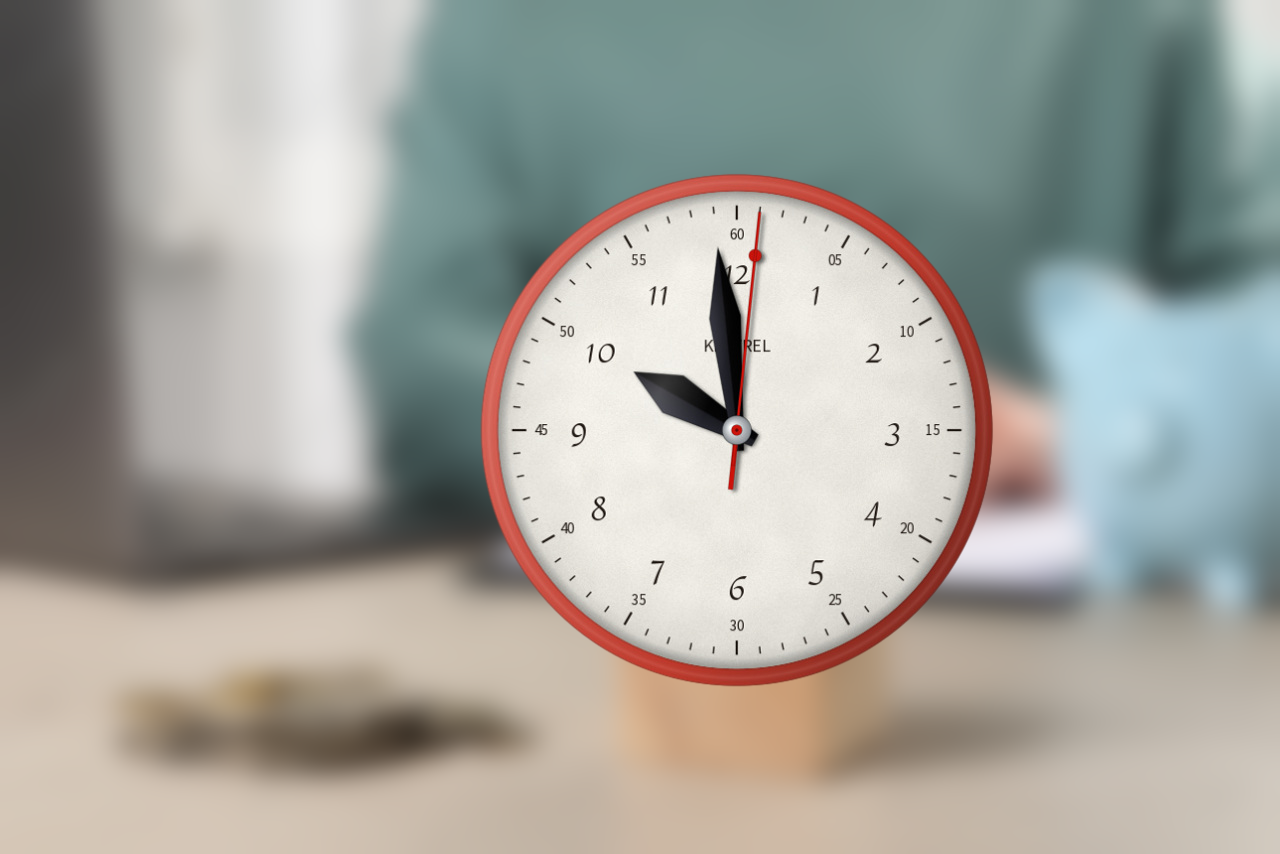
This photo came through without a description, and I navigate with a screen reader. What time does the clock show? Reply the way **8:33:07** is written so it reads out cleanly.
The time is **9:59:01**
